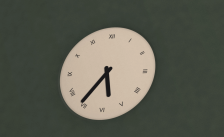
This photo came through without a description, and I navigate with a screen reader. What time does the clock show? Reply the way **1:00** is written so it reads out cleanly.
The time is **5:36**
